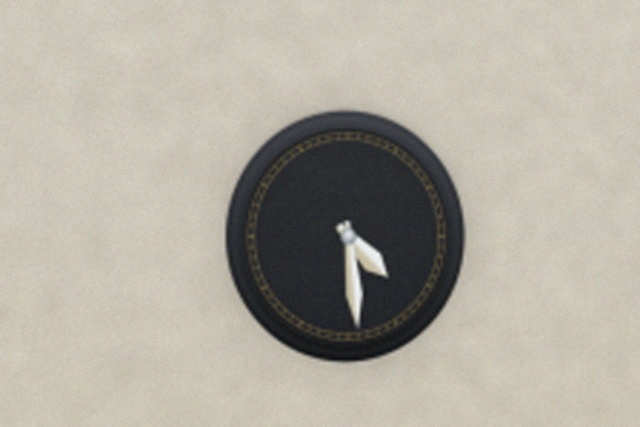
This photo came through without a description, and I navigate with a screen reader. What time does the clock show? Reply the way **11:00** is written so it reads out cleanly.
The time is **4:29**
